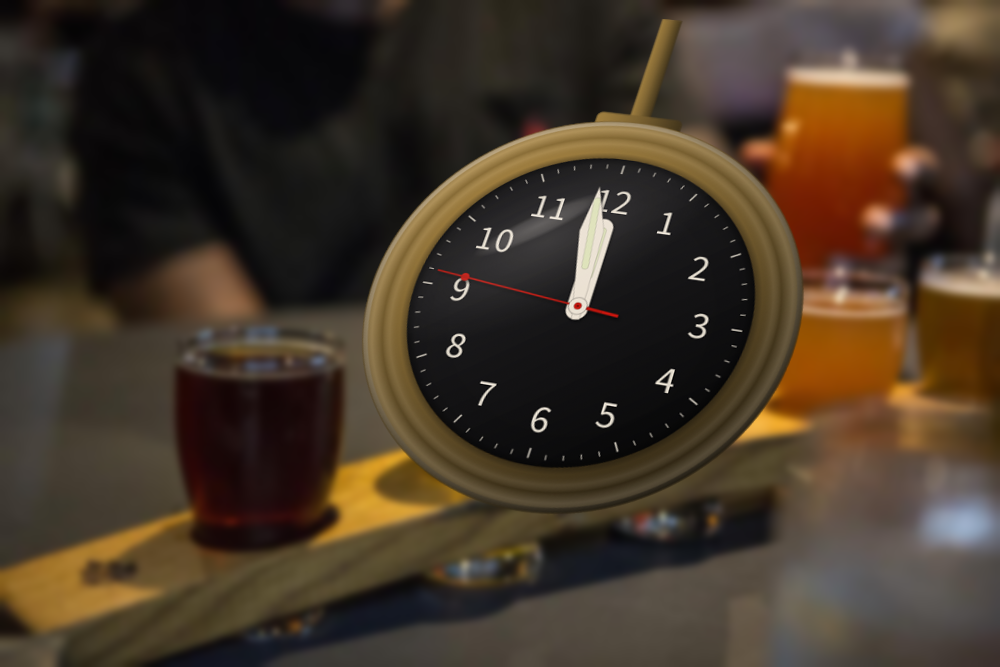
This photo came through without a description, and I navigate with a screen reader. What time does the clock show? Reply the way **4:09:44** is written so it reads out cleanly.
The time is **11:58:46**
